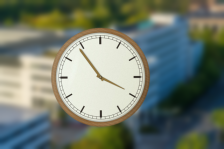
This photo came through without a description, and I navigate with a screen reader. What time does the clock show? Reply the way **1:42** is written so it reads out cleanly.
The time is **3:54**
